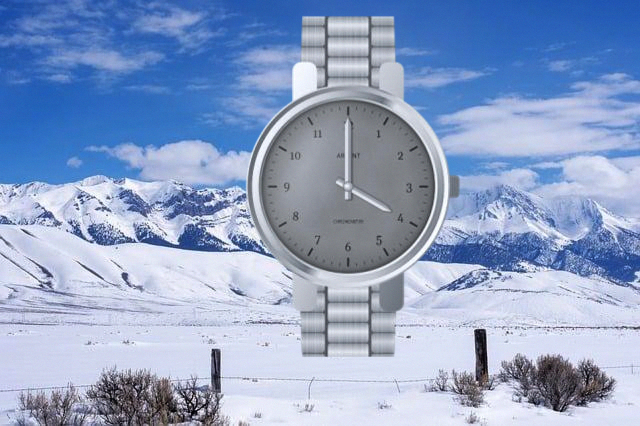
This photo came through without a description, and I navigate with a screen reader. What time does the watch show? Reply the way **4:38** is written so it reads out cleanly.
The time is **4:00**
